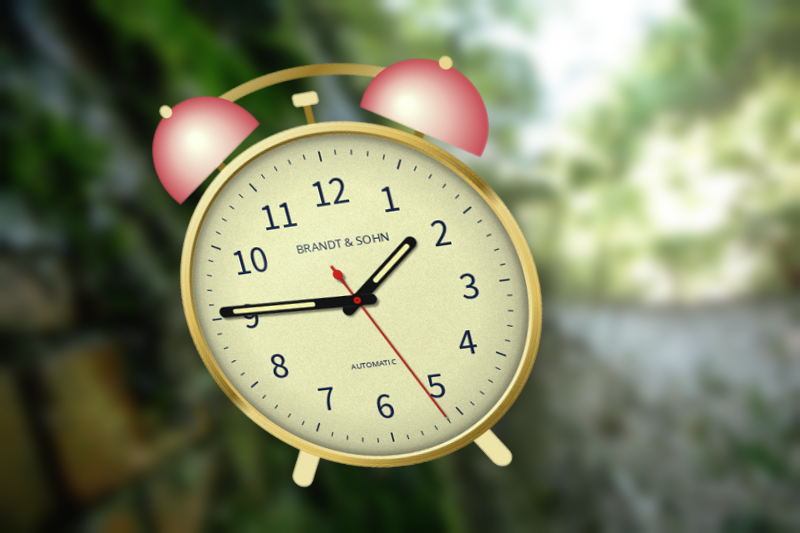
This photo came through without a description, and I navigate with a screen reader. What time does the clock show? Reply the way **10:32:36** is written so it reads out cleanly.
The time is **1:45:26**
